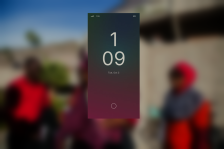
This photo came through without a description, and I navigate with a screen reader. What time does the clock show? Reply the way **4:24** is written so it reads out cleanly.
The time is **1:09**
